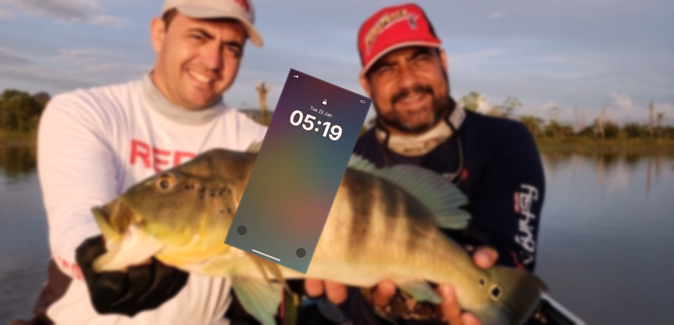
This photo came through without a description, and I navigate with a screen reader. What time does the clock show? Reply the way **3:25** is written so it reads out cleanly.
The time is **5:19**
